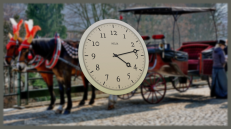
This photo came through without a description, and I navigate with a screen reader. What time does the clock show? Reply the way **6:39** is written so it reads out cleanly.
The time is **4:13**
